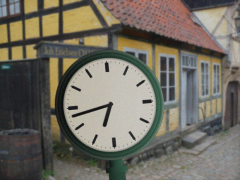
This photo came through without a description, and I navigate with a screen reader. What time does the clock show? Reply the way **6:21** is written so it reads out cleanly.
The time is **6:43**
